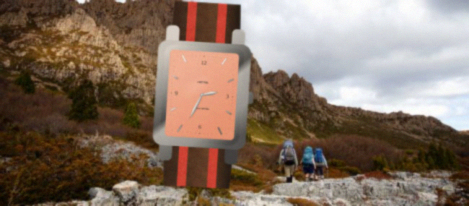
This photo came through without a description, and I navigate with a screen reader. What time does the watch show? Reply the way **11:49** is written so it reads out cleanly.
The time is **2:34**
